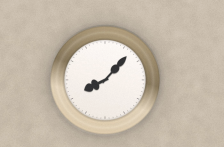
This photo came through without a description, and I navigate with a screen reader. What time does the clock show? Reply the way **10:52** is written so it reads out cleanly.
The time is **8:07**
